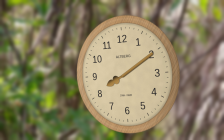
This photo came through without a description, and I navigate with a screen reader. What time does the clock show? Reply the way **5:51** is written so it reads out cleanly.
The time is **8:10**
